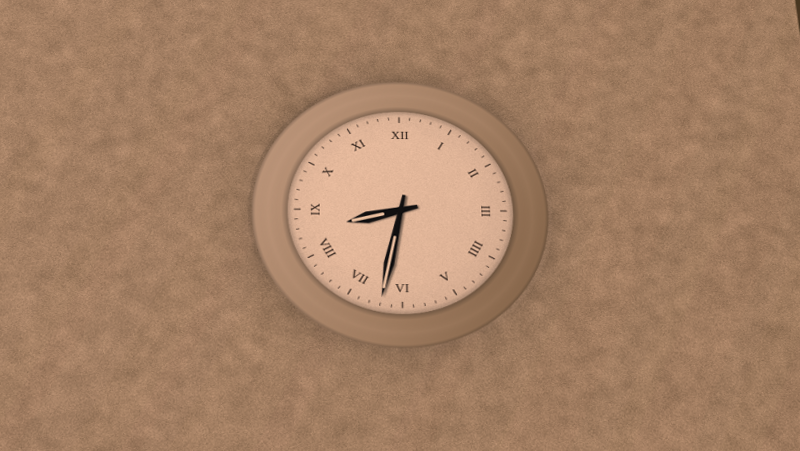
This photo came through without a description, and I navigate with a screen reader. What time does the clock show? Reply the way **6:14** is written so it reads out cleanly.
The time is **8:32**
